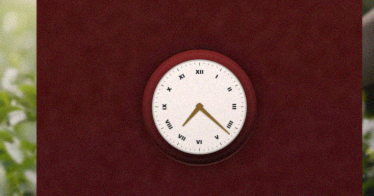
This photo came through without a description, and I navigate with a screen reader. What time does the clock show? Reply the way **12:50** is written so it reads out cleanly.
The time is **7:22**
